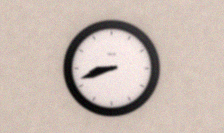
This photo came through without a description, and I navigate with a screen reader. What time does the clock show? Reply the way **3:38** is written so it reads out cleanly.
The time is **8:42**
